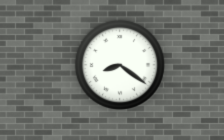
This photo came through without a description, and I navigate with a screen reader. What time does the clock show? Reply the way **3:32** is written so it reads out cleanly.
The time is **8:21**
